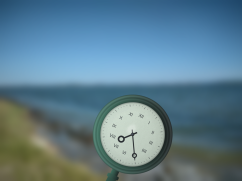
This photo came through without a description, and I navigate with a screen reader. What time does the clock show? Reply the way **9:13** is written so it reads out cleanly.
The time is **7:25**
